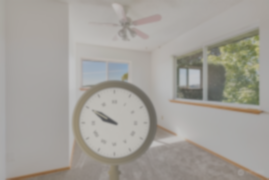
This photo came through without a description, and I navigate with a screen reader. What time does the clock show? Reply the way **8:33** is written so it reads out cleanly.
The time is **9:50**
